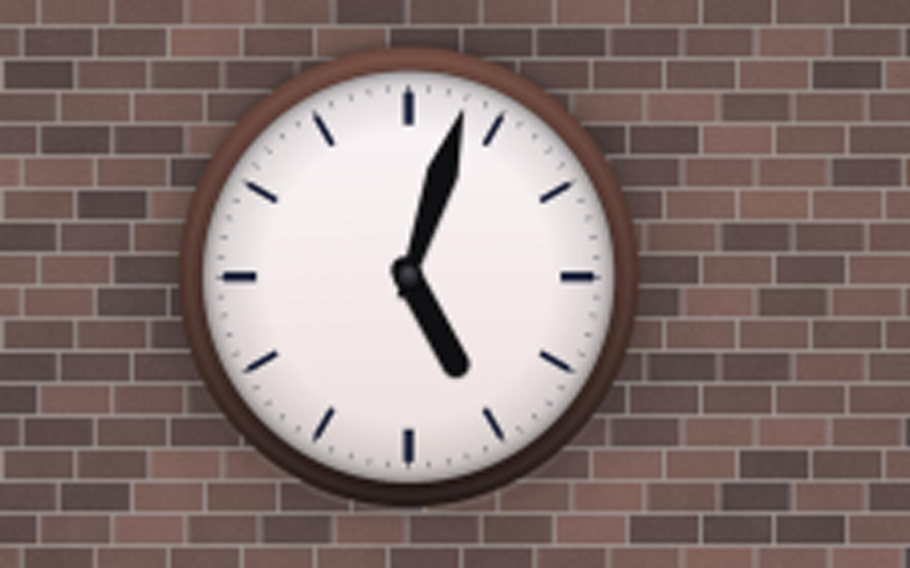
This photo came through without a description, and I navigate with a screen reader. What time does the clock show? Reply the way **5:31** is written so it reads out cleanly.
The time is **5:03**
